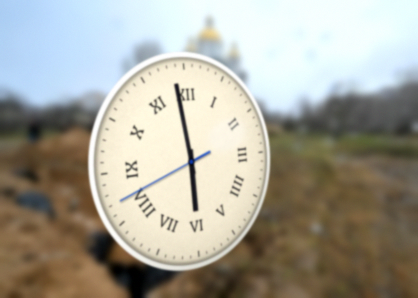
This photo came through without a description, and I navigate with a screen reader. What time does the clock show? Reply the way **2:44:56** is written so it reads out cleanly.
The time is **5:58:42**
